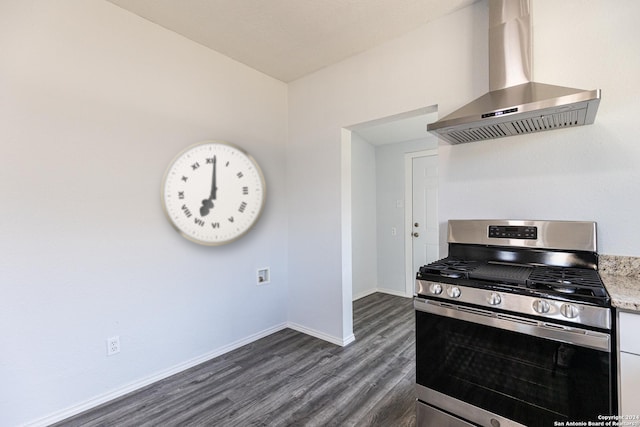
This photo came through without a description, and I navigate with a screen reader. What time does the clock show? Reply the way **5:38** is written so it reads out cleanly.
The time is **7:01**
